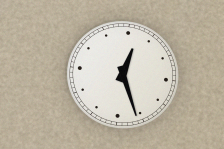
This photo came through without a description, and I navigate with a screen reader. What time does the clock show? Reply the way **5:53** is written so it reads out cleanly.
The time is **12:26**
